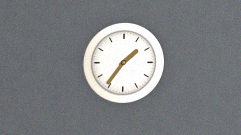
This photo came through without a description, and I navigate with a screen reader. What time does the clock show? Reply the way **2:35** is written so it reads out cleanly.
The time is **1:36**
